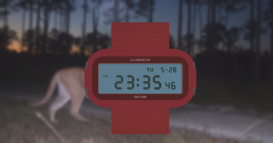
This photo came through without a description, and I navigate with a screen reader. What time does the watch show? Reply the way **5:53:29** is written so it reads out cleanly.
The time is **23:35:46**
